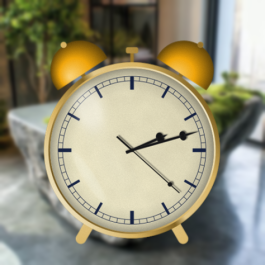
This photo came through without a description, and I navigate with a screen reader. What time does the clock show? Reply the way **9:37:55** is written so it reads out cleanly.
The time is **2:12:22**
